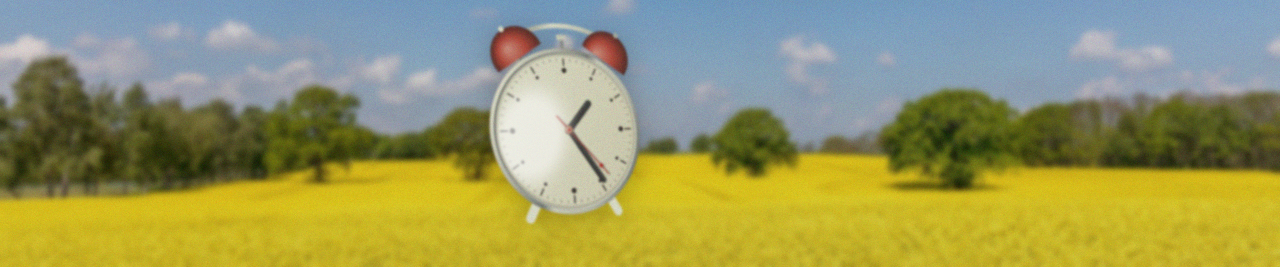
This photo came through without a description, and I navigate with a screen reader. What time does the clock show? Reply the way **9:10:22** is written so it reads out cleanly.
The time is **1:24:23**
